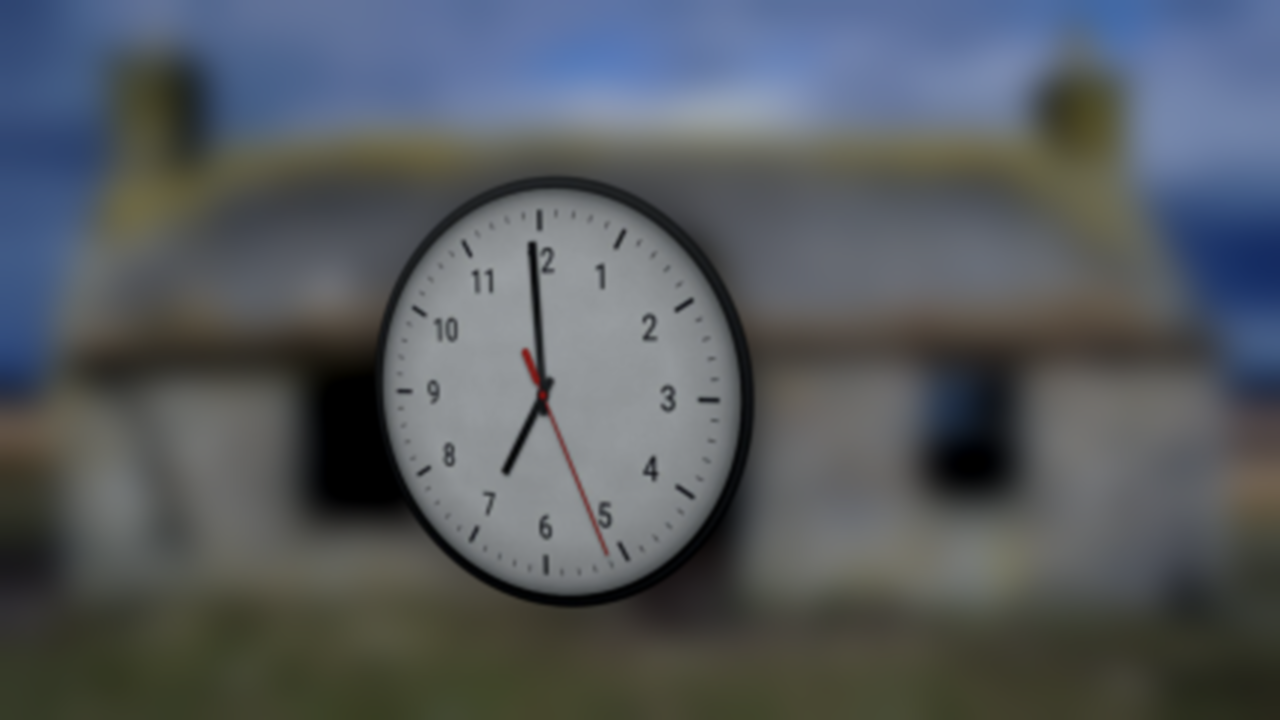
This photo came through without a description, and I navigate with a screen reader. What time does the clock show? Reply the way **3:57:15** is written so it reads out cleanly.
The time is **6:59:26**
